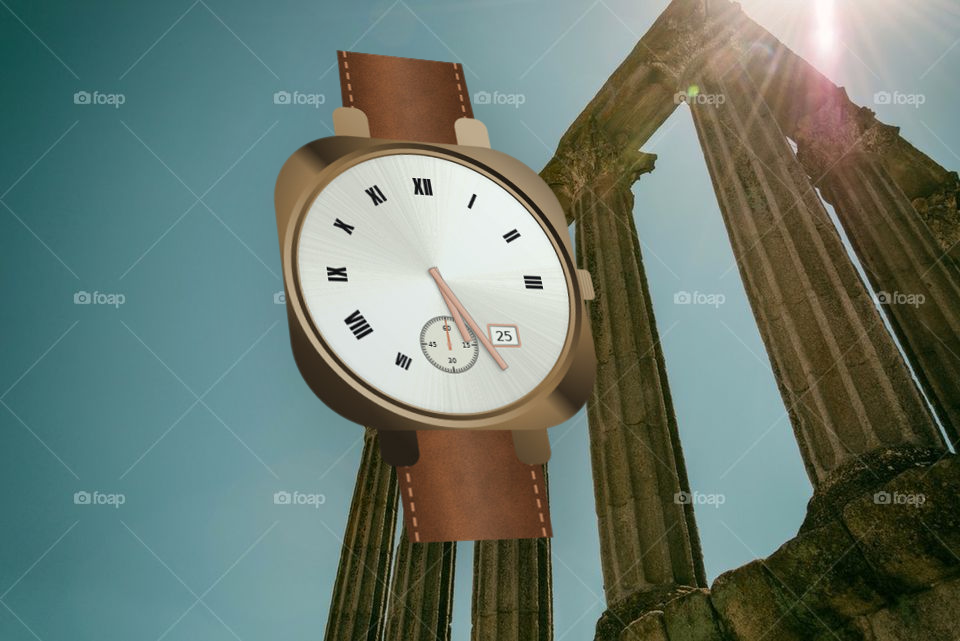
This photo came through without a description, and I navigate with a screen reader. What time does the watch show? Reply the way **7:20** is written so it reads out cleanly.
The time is **5:25**
